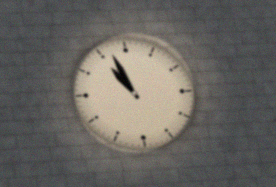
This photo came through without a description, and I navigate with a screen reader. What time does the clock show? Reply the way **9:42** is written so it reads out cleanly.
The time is **10:57**
